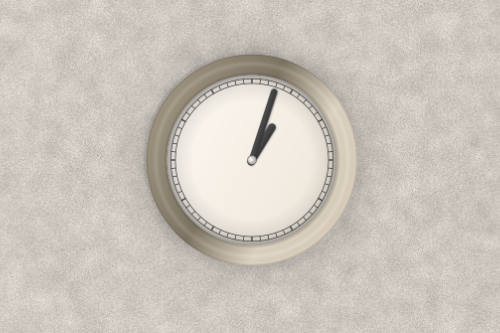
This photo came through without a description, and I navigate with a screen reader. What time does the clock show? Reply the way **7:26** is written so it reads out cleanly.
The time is **1:03**
